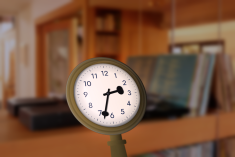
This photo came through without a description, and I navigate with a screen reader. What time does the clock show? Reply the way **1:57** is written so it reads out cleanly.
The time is **2:33**
